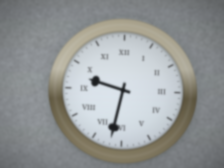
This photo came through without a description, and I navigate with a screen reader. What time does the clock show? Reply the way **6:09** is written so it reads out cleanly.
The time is **9:32**
